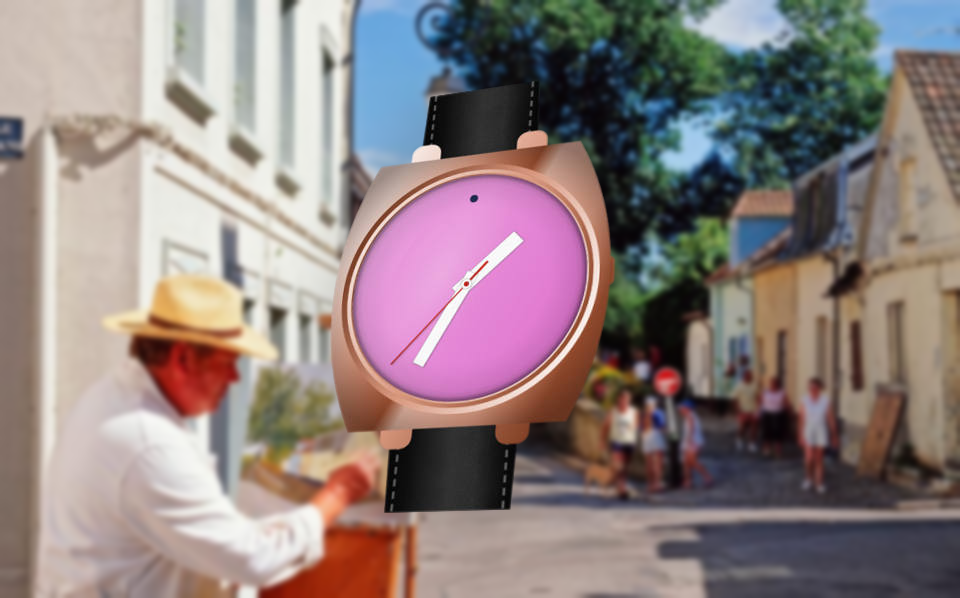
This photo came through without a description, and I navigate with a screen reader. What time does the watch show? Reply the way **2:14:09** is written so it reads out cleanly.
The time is **1:34:37**
